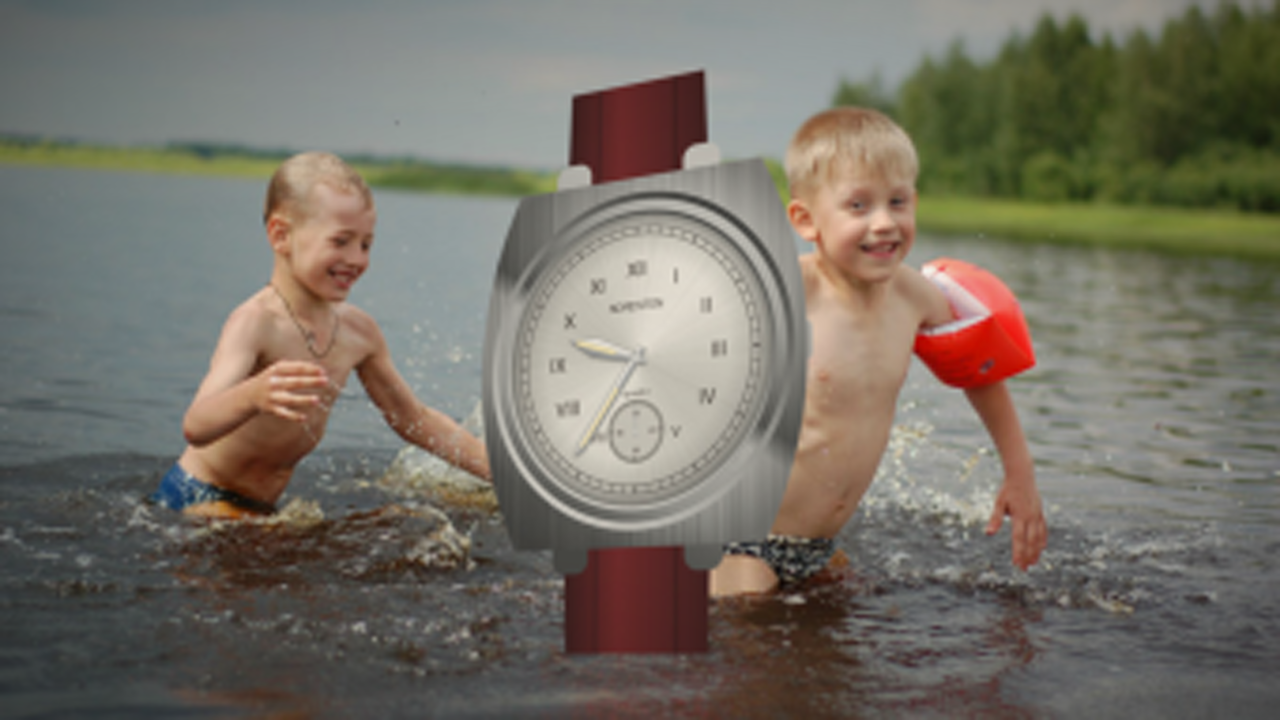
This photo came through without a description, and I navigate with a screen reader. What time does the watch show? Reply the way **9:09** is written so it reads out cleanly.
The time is **9:36**
